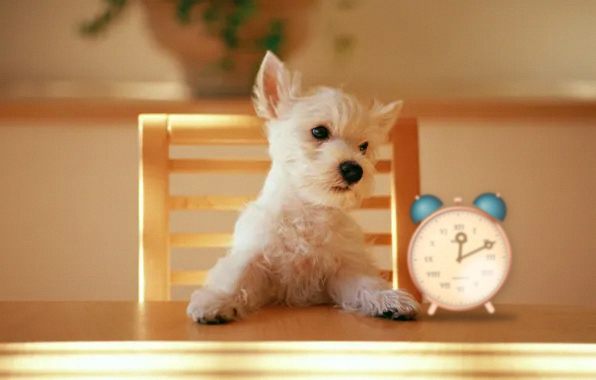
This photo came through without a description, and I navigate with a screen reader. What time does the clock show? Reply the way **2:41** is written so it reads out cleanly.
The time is **12:11**
